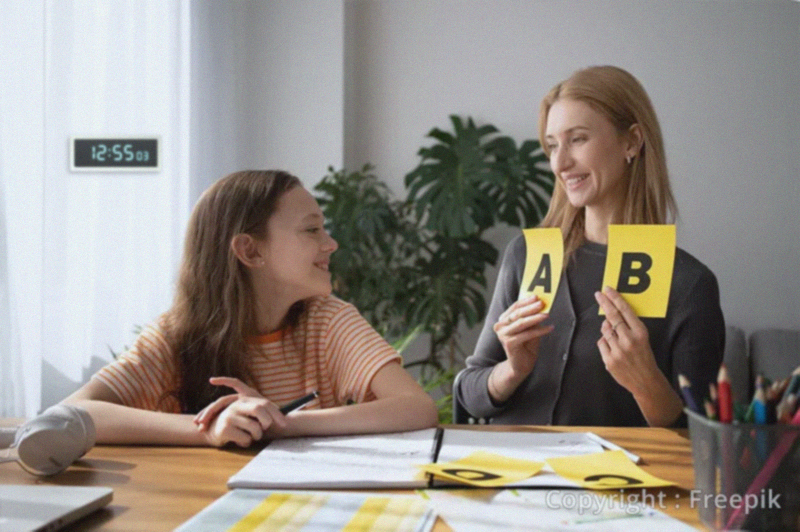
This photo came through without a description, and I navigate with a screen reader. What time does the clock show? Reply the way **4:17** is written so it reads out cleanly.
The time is **12:55**
